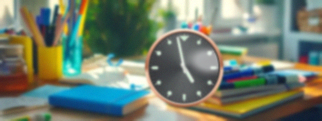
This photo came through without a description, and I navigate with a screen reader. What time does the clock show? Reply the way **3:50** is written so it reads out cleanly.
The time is **4:58**
